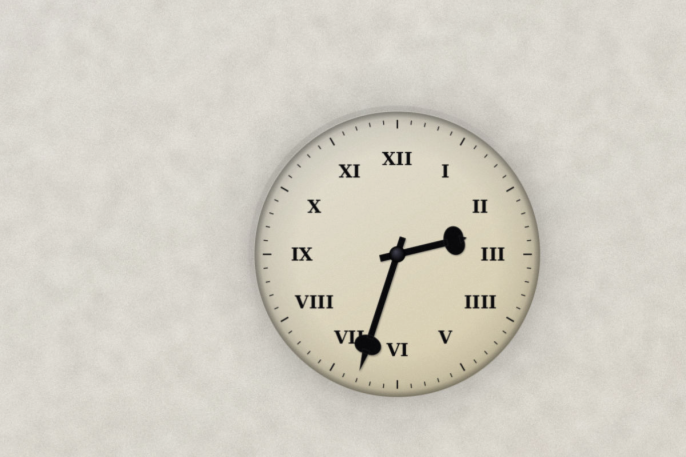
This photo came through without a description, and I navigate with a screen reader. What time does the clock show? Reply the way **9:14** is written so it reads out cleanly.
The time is **2:33**
